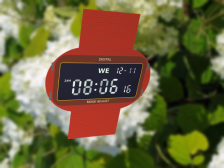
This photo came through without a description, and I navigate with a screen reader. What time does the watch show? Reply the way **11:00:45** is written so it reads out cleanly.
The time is **8:06:16**
